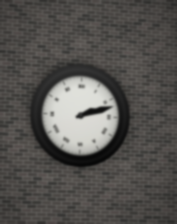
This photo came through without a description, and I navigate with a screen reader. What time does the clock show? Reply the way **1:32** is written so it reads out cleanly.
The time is **2:12**
